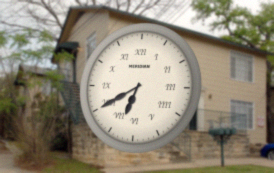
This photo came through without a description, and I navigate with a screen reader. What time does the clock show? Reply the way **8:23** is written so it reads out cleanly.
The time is **6:40**
